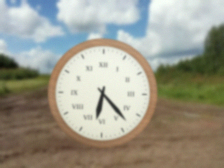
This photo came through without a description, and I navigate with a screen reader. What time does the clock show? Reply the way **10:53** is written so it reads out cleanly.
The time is **6:23**
